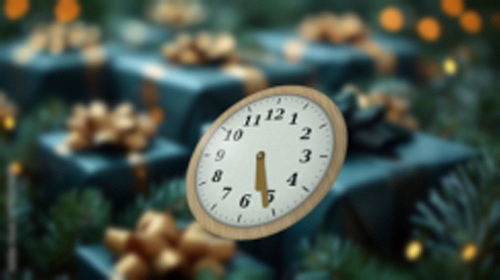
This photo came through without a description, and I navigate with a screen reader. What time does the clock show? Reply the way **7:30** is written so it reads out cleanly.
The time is **5:26**
